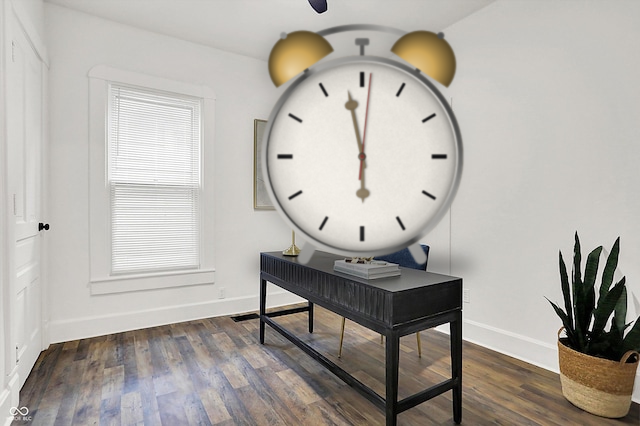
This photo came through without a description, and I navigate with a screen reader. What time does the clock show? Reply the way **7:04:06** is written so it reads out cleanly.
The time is **5:58:01**
